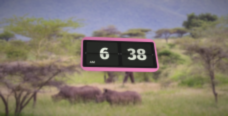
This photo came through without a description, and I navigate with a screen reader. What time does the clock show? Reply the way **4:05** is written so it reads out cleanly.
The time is **6:38**
